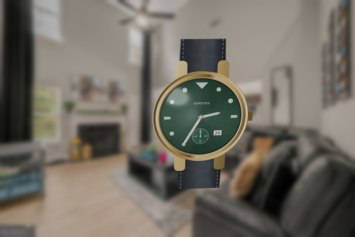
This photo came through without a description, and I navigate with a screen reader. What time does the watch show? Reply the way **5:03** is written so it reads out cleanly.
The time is **2:35**
